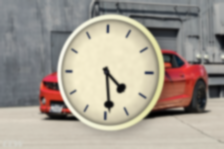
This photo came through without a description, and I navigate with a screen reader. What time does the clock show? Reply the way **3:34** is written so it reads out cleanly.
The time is **4:29**
